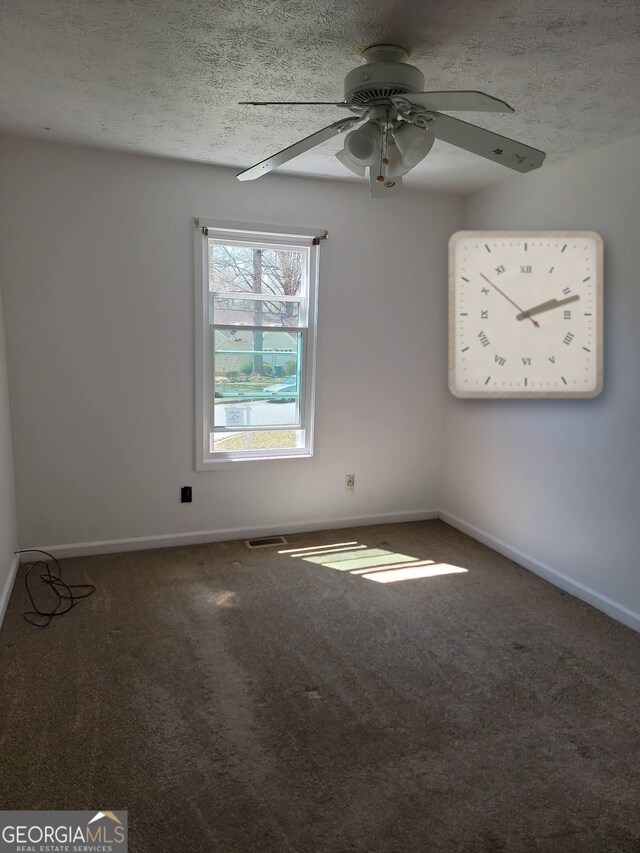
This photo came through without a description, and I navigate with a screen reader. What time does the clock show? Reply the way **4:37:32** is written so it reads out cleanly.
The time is **2:11:52**
